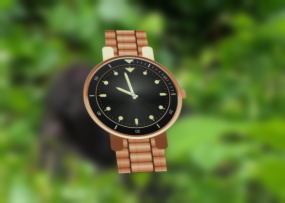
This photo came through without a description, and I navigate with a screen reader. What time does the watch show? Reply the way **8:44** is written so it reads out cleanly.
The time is **9:58**
